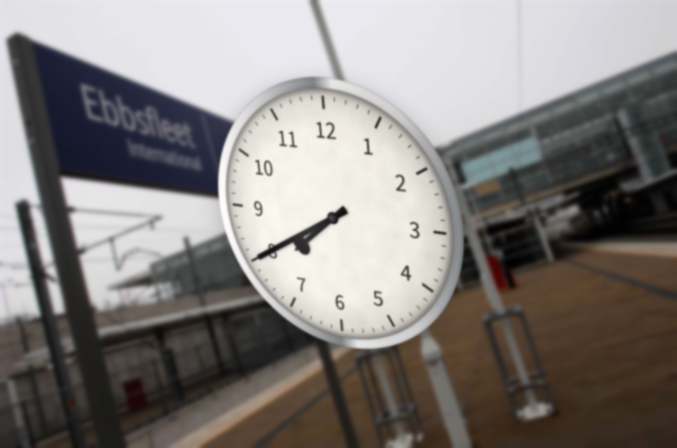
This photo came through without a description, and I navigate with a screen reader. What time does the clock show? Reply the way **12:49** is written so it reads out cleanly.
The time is **7:40**
